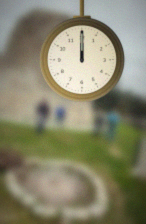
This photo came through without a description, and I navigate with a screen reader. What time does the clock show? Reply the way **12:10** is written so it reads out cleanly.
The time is **12:00**
